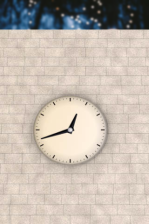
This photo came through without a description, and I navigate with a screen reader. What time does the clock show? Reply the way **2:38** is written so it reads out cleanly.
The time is **12:42**
